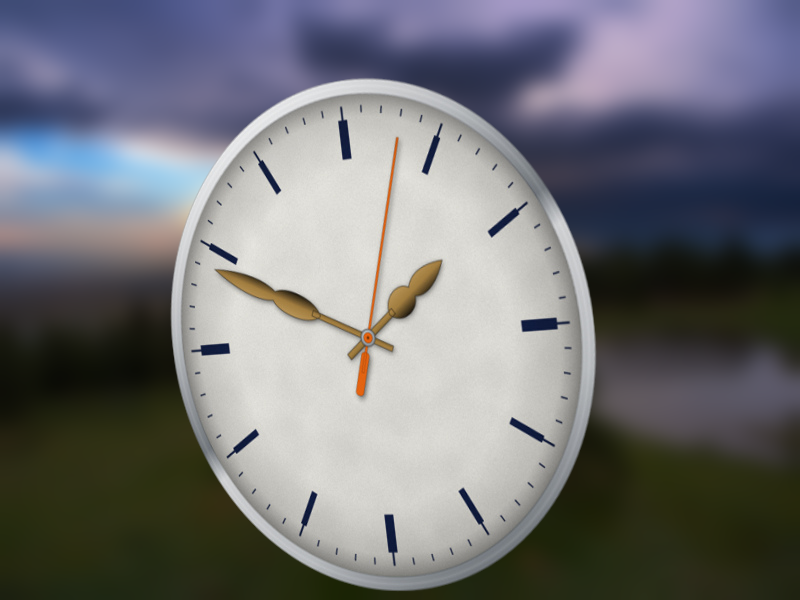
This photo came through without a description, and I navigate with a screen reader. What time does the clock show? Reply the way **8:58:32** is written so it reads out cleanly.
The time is **1:49:03**
